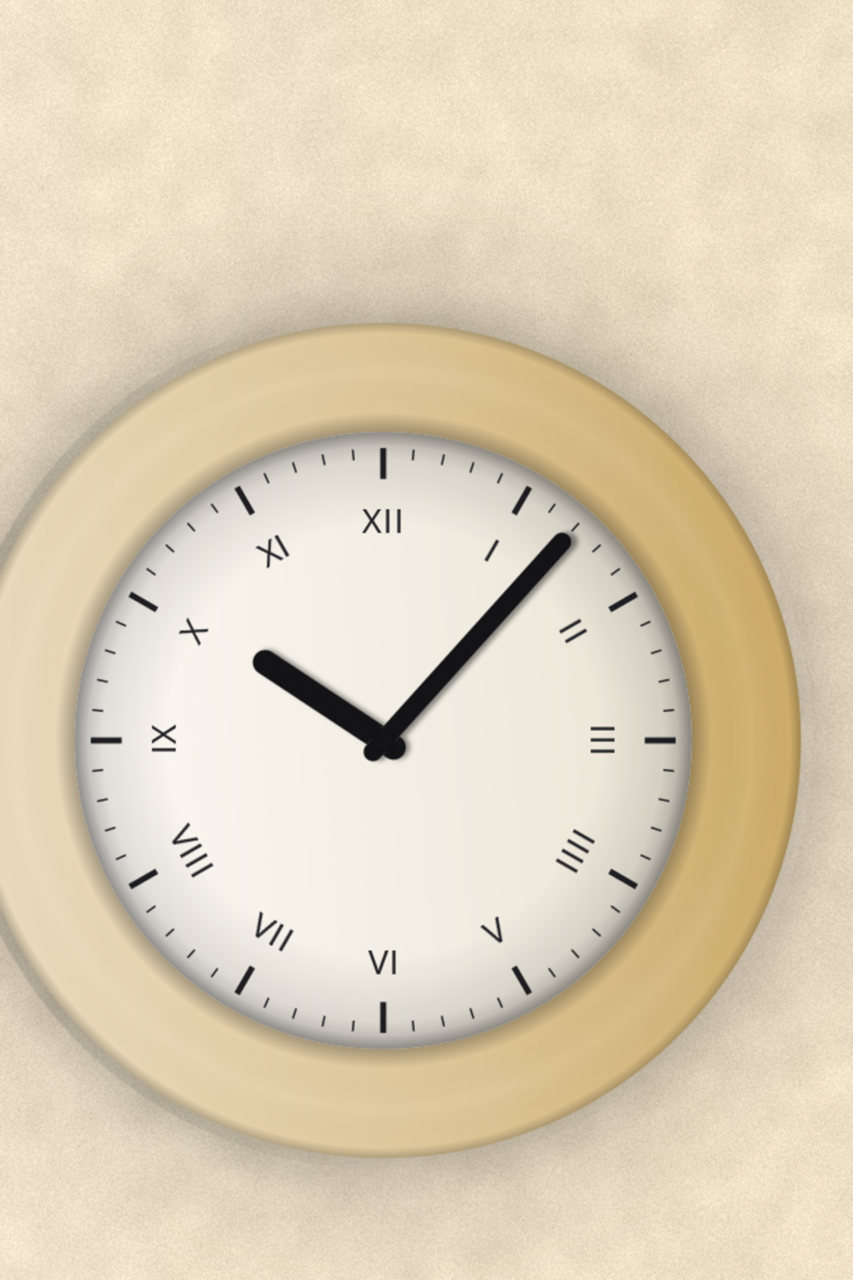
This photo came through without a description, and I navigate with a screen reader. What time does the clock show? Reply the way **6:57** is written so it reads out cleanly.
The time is **10:07**
